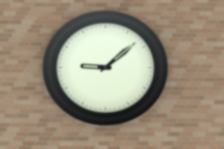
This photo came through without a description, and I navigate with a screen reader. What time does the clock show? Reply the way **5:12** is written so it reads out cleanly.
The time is **9:08**
